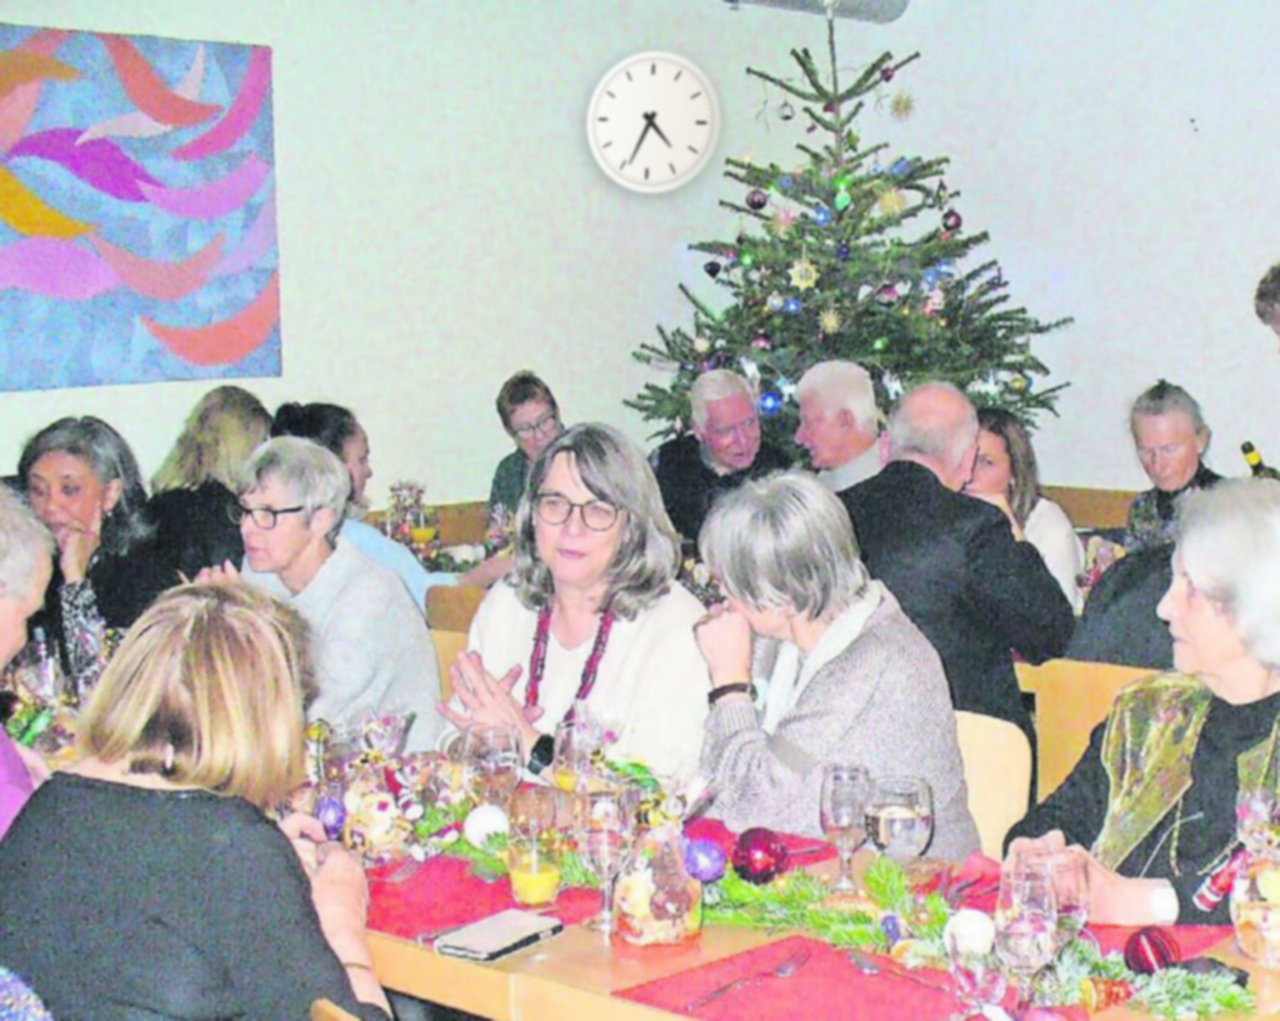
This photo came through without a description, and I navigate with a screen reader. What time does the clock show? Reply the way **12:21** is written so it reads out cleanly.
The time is **4:34**
